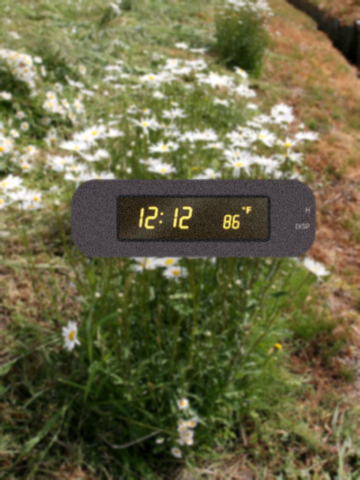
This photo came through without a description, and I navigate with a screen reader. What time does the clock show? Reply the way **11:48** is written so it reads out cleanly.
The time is **12:12**
